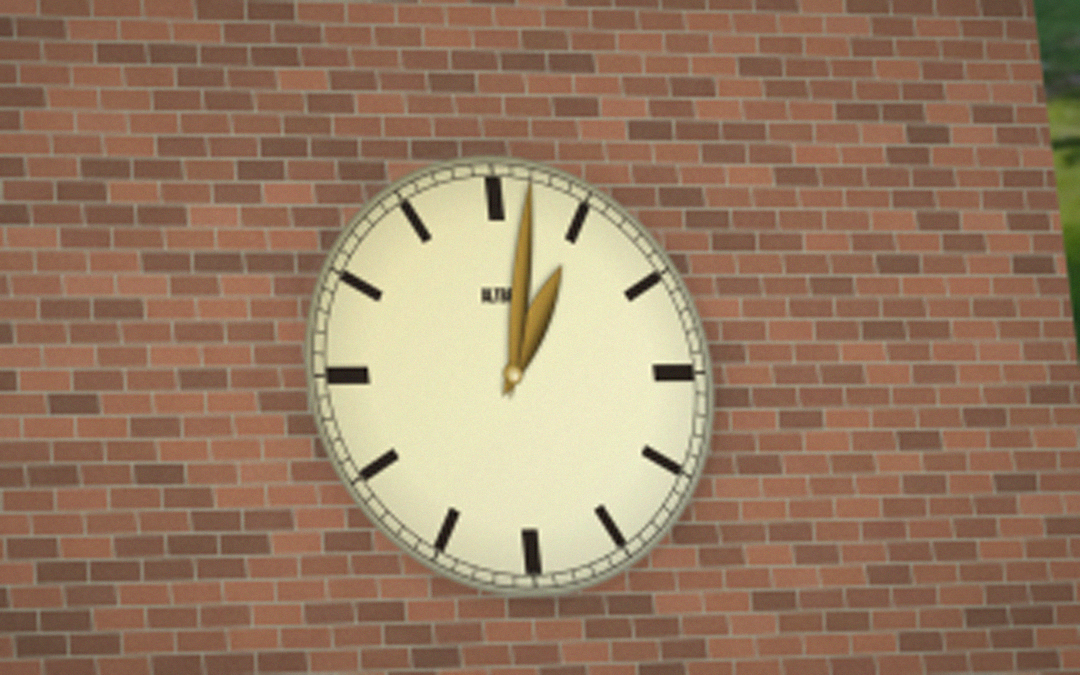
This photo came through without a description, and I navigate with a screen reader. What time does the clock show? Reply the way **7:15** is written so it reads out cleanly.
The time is **1:02**
